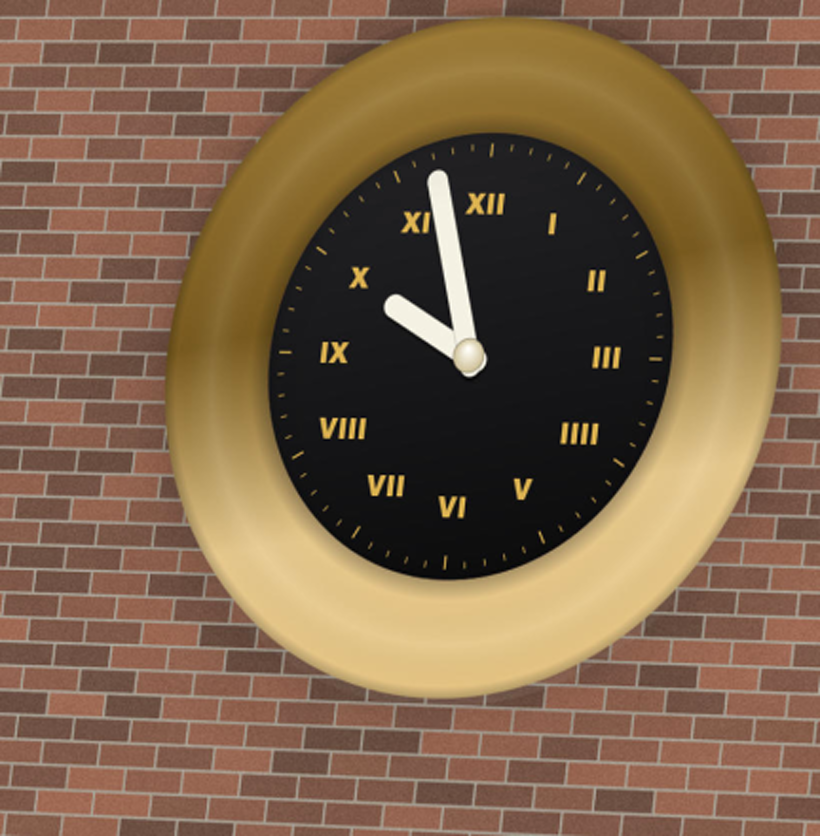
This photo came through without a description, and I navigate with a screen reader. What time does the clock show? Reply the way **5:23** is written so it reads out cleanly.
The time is **9:57**
